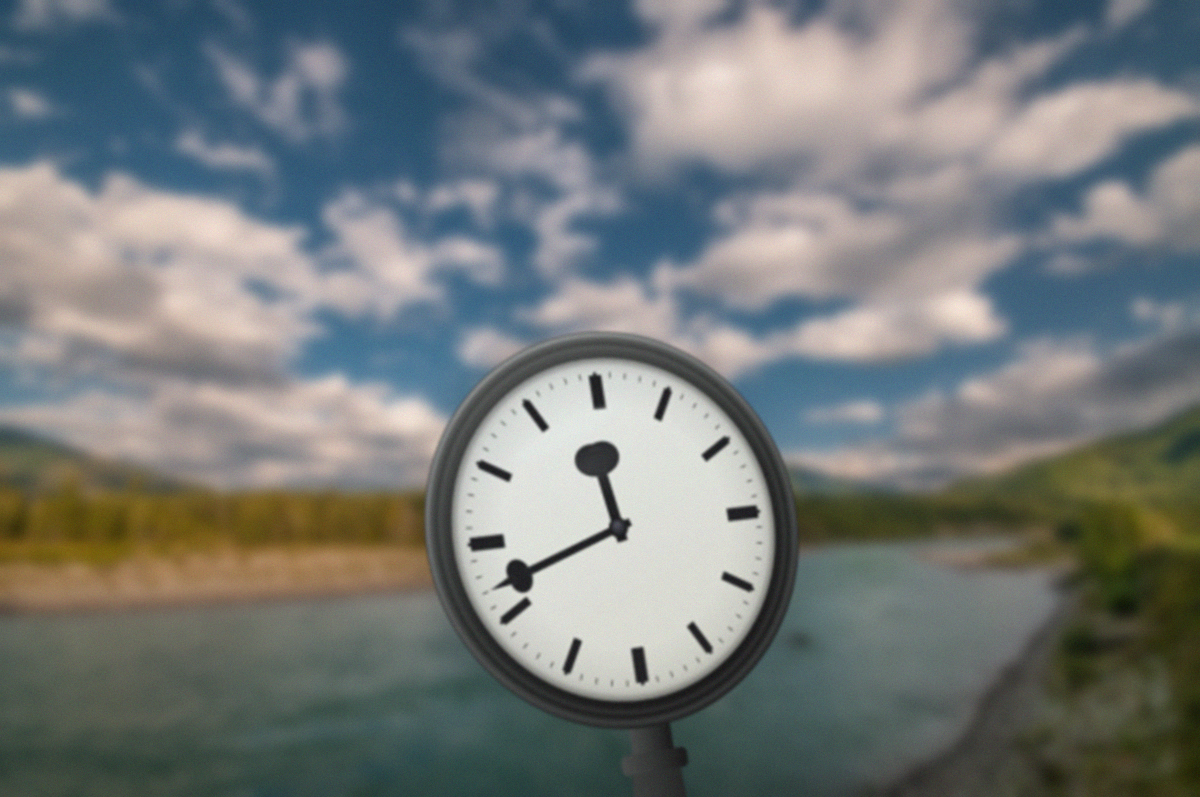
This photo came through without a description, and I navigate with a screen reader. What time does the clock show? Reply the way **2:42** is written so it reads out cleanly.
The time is **11:42**
